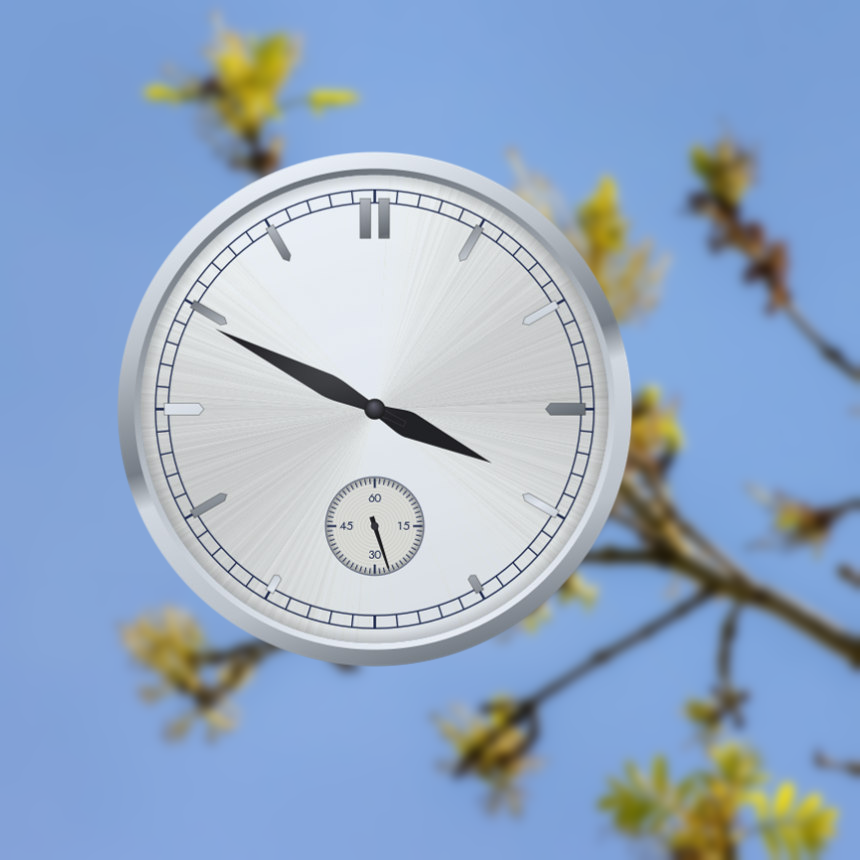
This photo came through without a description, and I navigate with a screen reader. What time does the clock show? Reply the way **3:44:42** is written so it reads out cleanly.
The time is **3:49:27**
